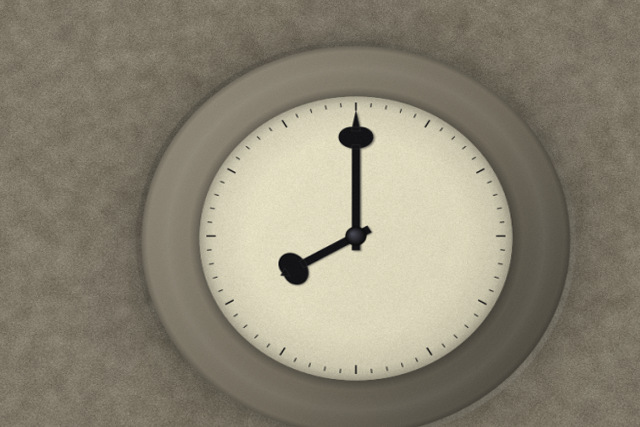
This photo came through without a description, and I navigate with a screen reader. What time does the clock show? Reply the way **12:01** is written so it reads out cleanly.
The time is **8:00**
